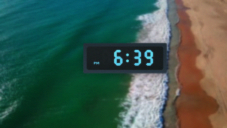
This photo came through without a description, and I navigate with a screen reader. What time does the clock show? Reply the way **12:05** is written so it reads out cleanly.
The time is **6:39**
